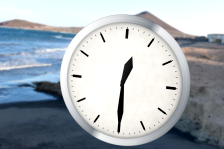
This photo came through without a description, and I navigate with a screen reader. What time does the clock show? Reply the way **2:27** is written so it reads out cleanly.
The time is **12:30**
